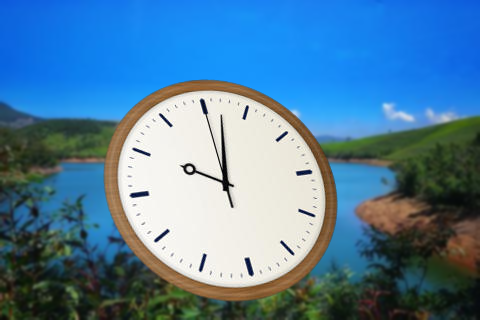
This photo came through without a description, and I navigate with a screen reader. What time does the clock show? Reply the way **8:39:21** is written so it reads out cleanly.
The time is **10:02:00**
